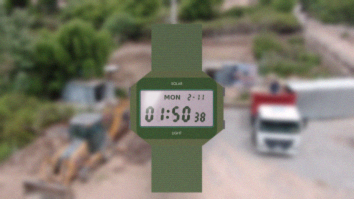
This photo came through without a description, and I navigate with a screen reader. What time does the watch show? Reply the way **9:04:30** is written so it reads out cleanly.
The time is **1:50:38**
